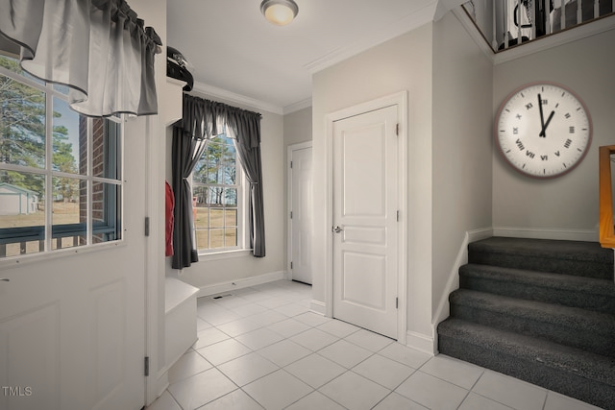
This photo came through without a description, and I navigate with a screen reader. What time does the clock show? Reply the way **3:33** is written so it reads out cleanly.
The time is **12:59**
